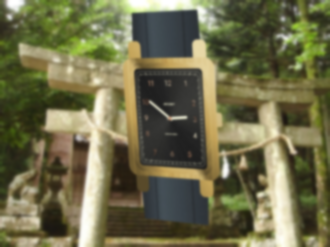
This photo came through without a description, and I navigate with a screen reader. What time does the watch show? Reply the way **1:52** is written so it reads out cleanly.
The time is **2:51**
